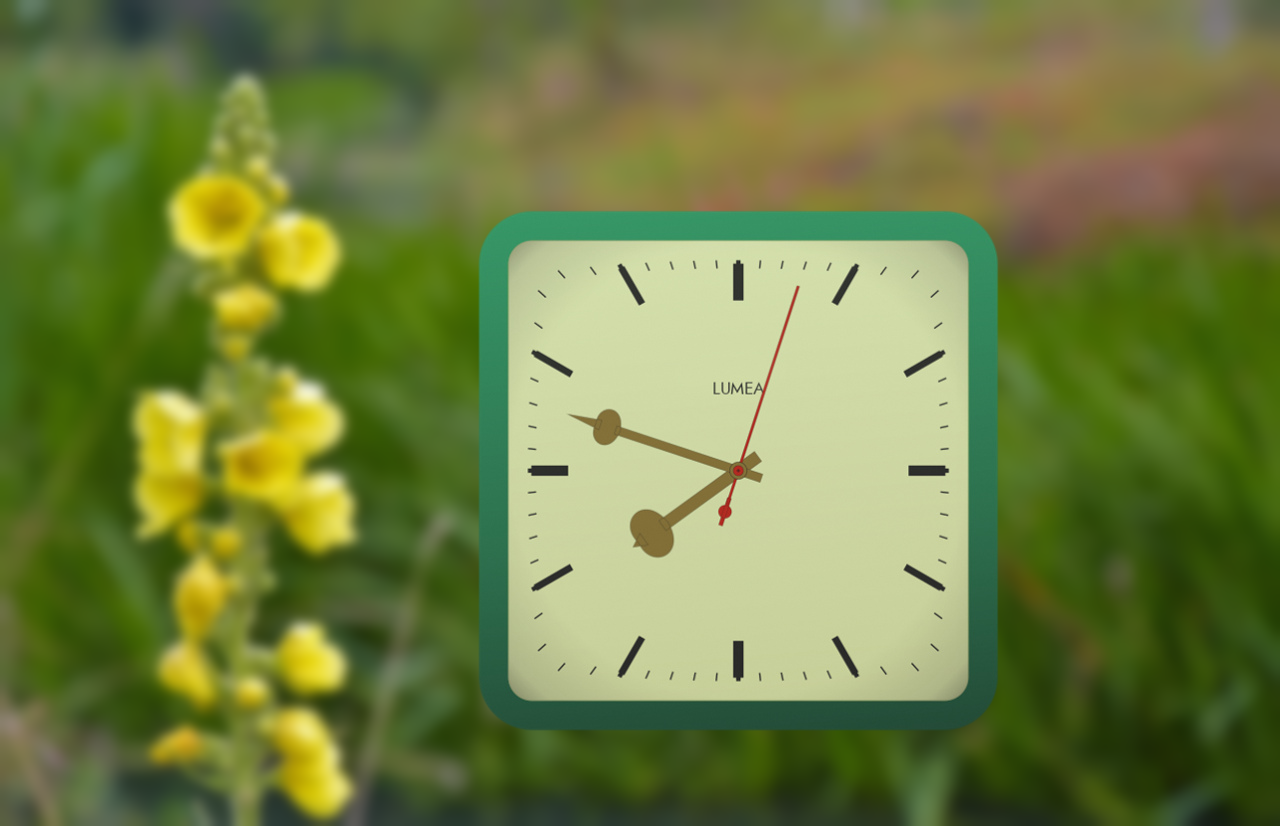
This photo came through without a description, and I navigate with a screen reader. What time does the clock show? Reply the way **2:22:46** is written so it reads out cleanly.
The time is **7:48:03**
